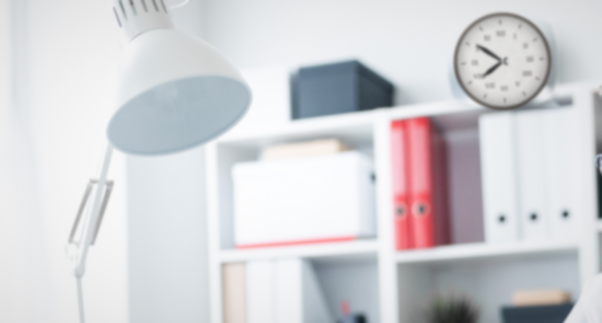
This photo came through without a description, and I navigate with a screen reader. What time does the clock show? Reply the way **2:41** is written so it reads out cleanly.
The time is **7:51**
